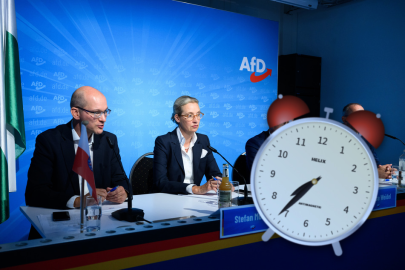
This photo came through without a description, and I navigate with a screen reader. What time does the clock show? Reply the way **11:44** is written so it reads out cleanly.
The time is **7:36**
